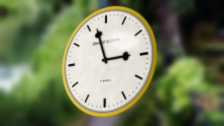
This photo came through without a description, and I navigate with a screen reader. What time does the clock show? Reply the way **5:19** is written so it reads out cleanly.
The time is **2:57**
